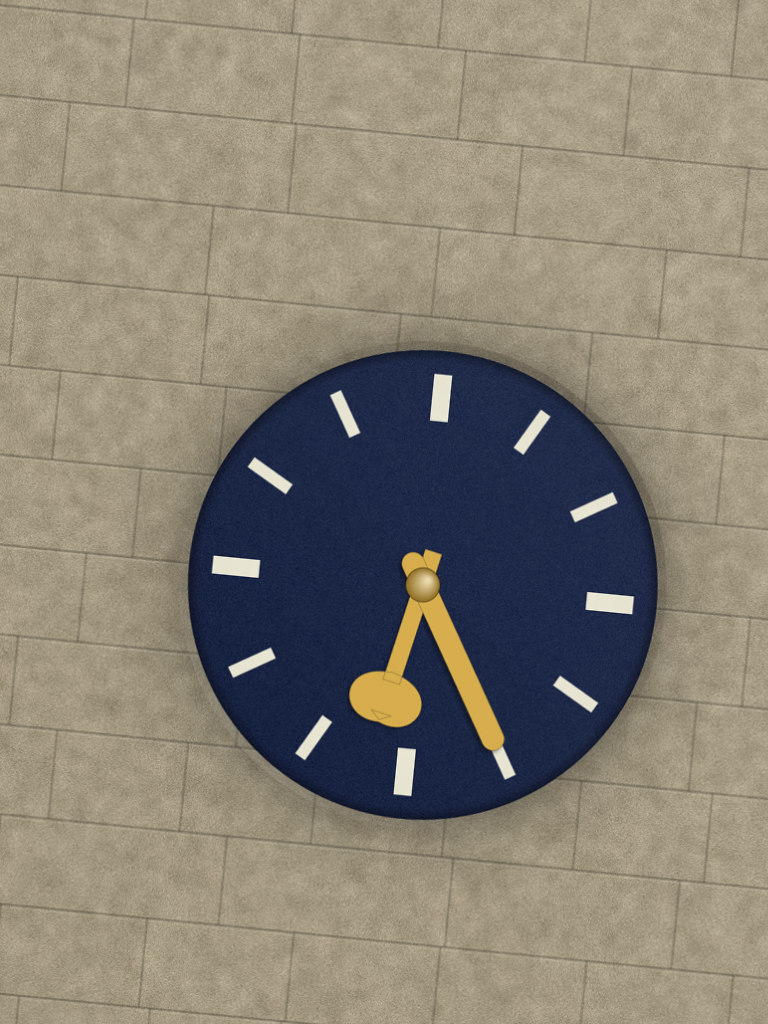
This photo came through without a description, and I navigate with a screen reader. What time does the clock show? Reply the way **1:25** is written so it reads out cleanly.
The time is **6:25**
